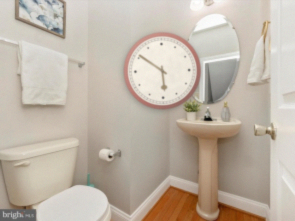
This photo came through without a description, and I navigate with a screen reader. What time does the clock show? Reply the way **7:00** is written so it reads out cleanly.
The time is **5:51**
